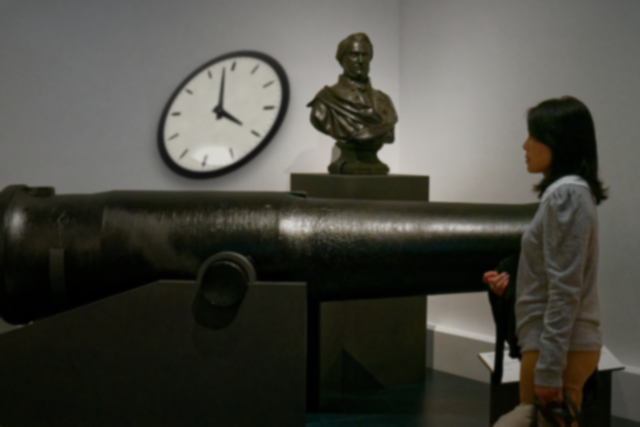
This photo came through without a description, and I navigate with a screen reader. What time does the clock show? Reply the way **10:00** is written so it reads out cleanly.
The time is **3:58**
